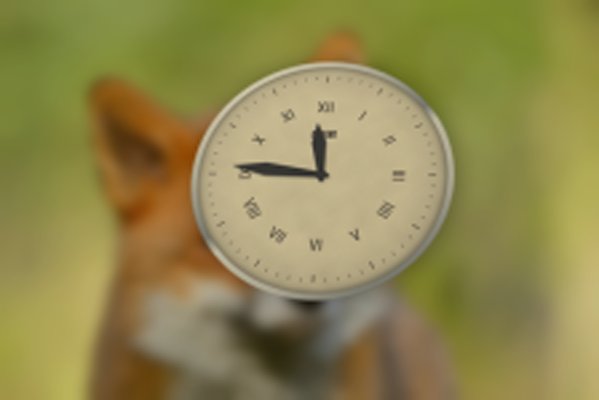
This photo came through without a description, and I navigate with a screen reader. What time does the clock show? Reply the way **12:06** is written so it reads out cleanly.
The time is **11:46**
